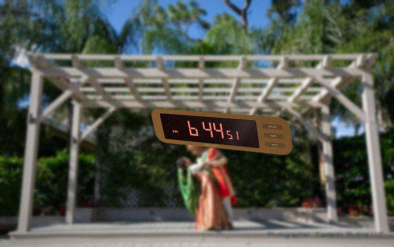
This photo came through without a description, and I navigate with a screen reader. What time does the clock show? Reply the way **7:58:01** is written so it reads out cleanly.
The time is **6:44:51**
